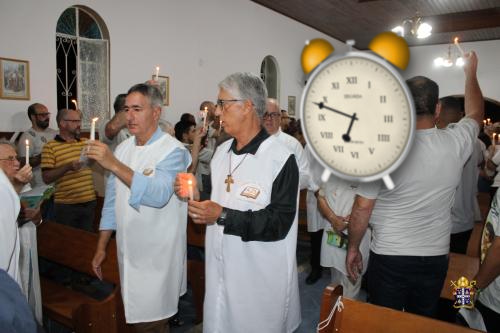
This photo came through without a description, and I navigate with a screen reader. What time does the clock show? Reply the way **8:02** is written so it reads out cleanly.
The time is **6:48**
